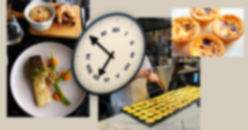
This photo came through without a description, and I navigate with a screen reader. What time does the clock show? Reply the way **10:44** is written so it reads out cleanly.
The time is **6:51**
